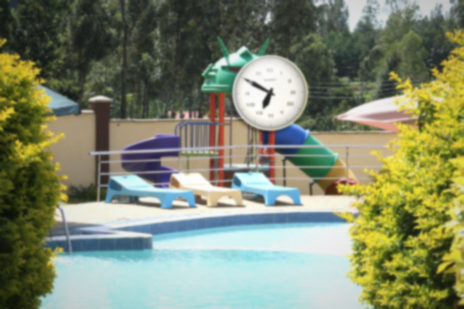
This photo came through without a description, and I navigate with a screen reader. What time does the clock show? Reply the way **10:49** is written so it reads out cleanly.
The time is **6:50**
